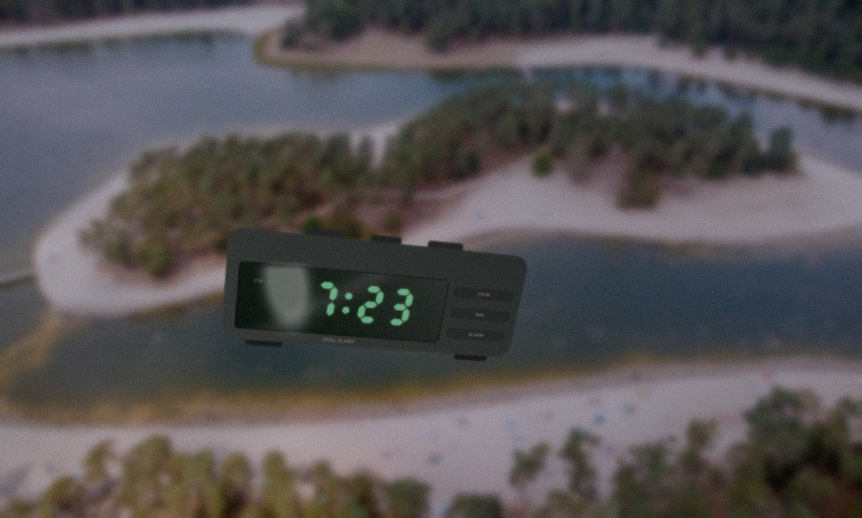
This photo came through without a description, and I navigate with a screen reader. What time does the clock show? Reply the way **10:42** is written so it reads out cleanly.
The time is **7:23**
